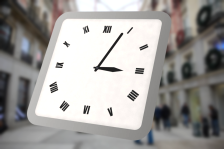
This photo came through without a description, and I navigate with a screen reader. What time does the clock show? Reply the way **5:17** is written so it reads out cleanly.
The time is **3:04**
